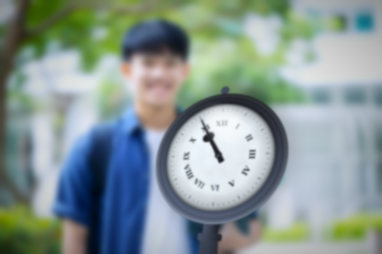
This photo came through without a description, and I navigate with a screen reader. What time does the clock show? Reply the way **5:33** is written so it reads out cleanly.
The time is **10:55**
